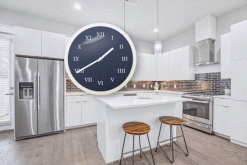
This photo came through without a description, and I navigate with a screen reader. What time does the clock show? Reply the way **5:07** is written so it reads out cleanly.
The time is **1:40**
